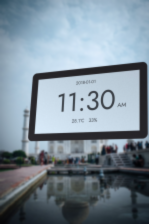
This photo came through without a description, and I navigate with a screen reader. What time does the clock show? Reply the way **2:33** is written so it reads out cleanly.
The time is **11:30**
